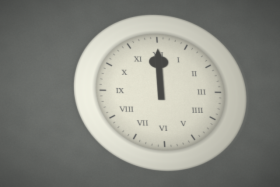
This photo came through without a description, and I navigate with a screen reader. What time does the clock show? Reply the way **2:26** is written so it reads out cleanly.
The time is **12:00**
